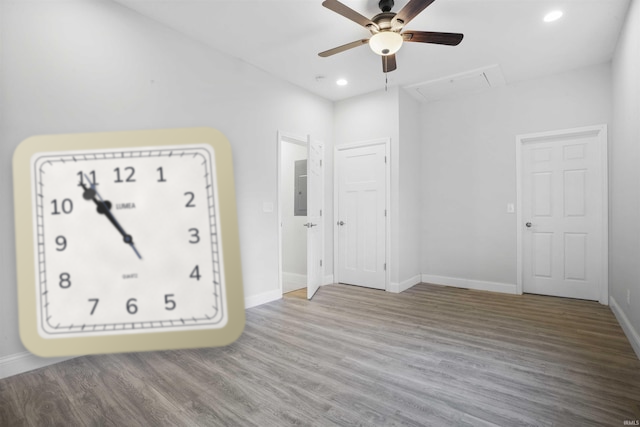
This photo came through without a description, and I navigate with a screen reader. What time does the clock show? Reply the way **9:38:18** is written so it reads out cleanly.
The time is **10:53:55**
